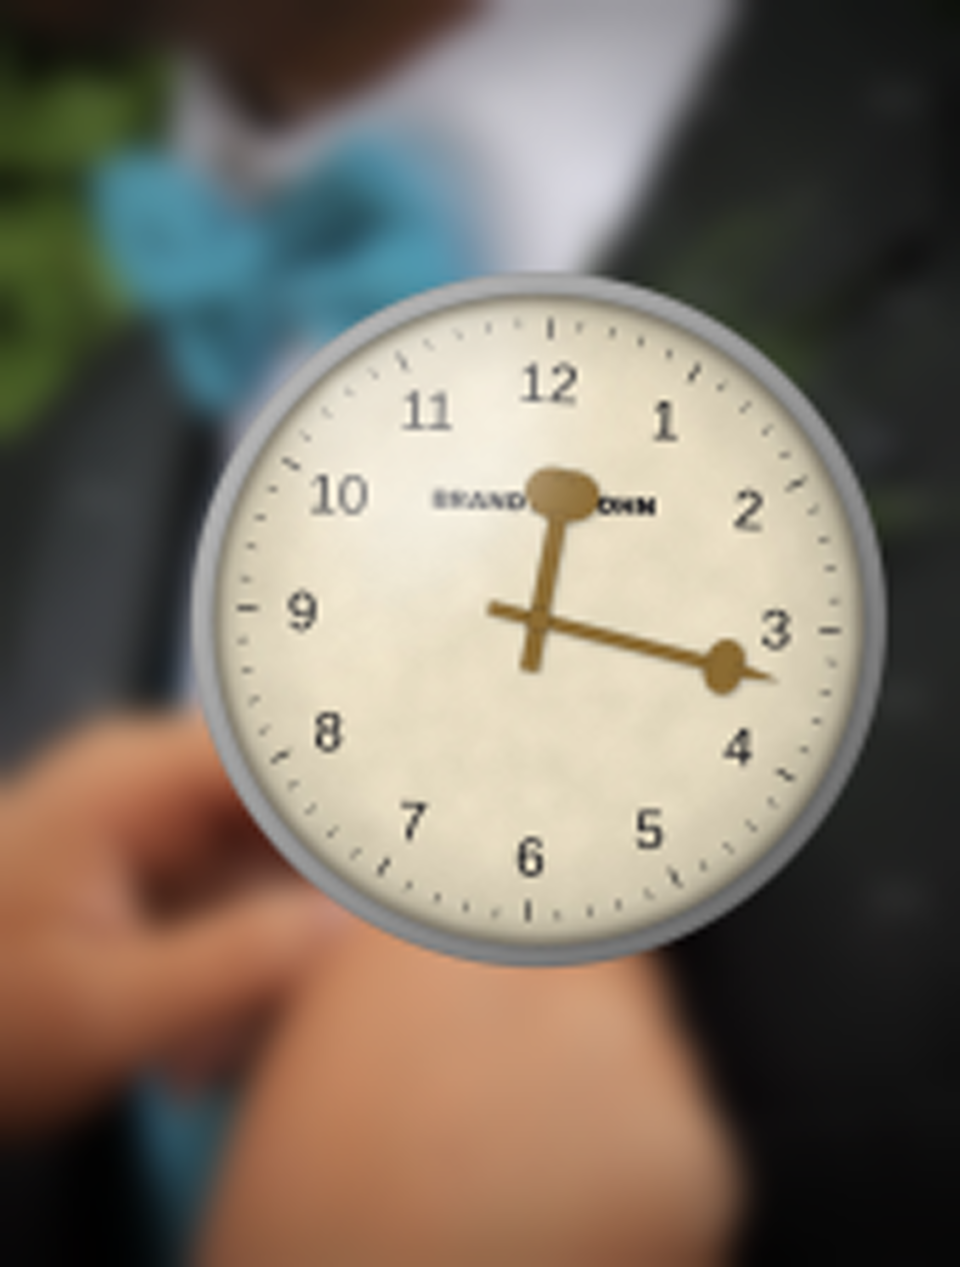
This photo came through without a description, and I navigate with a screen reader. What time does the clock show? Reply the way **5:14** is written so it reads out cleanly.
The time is **12:17**
